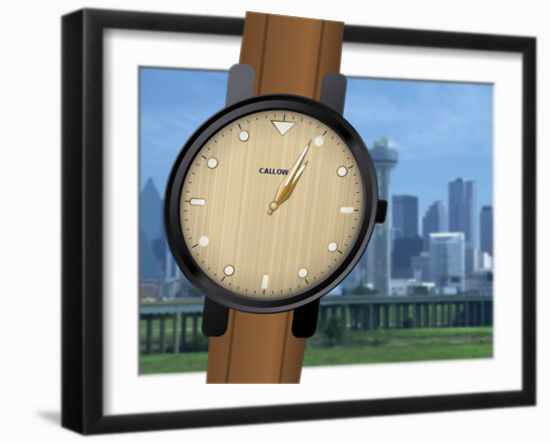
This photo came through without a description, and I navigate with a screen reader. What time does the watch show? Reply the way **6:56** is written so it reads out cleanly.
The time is **1:04**
